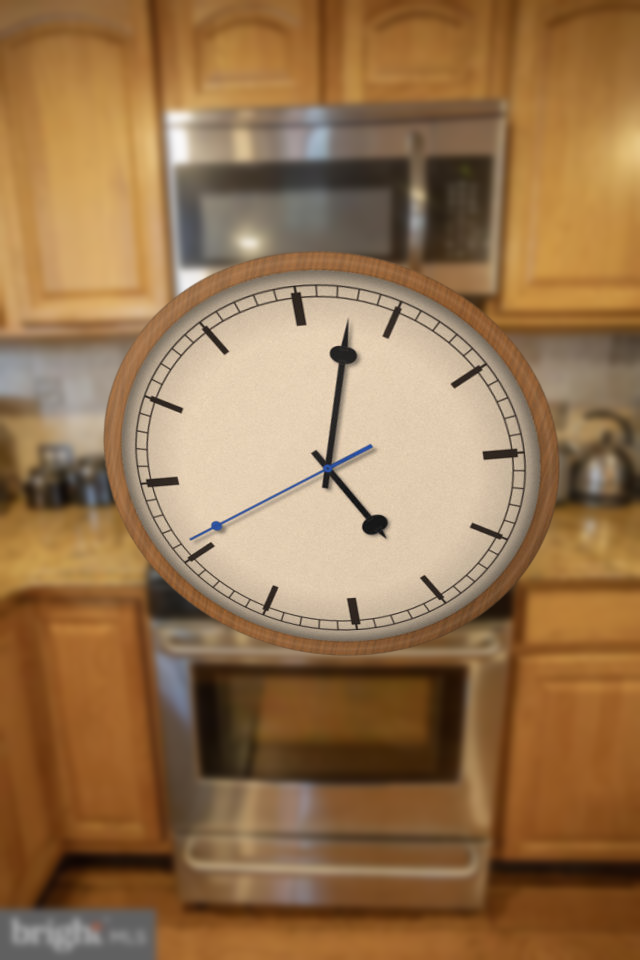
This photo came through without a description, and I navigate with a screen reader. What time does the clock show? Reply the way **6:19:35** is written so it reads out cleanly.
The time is **5:02:41**
